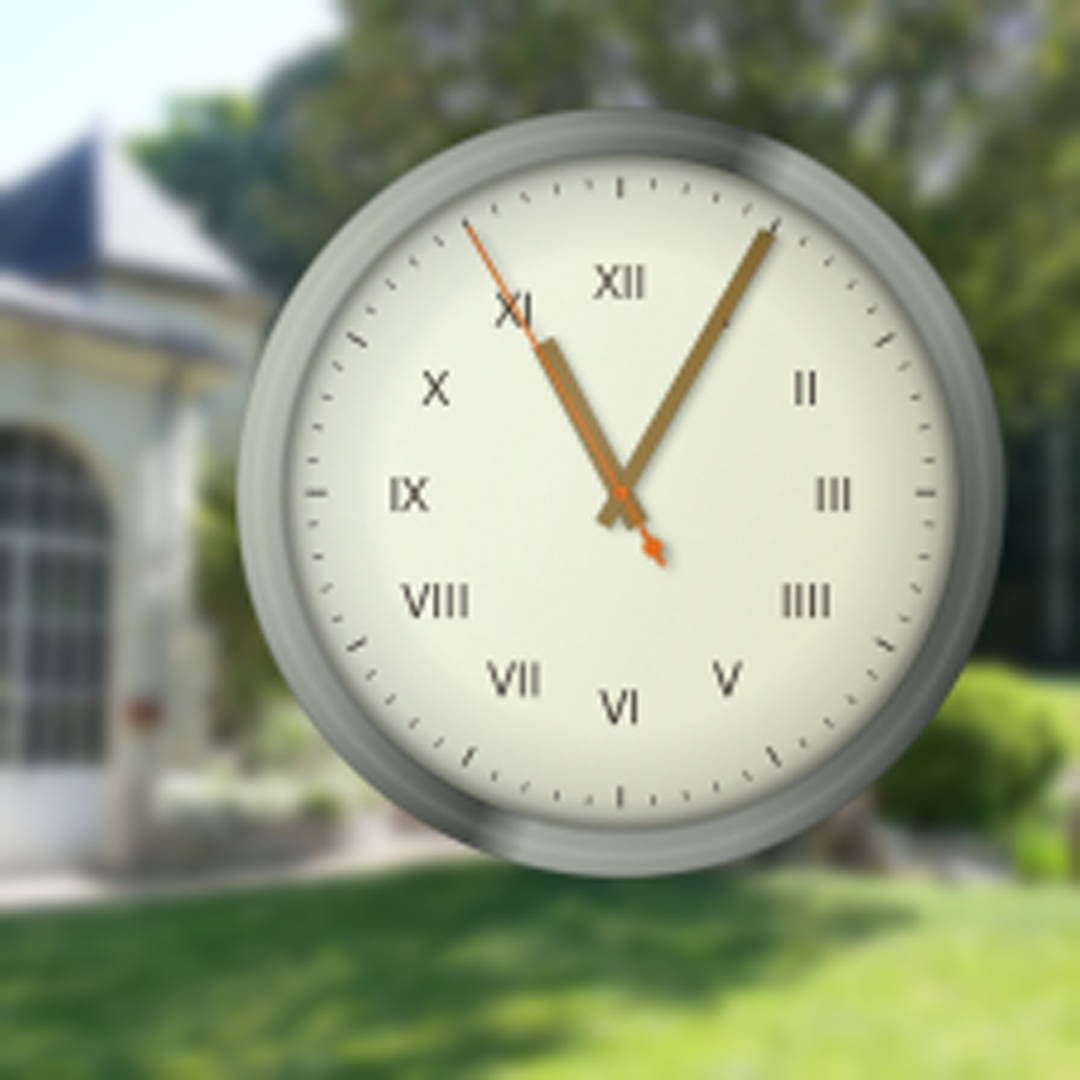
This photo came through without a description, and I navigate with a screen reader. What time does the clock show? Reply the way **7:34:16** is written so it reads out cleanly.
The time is **11:04:55**
